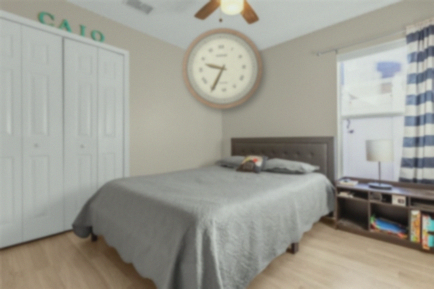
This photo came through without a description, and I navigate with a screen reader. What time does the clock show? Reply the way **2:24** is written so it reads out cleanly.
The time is **9:35**
